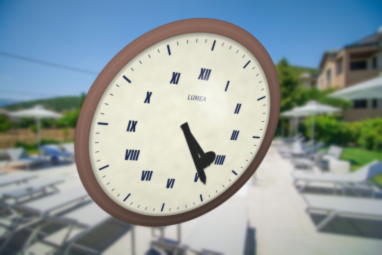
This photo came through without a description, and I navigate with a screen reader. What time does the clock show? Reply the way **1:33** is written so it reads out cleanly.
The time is **4:24**
